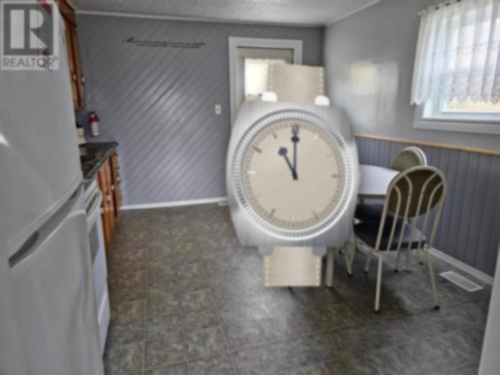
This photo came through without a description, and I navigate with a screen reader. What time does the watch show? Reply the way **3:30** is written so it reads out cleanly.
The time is **11:00**
